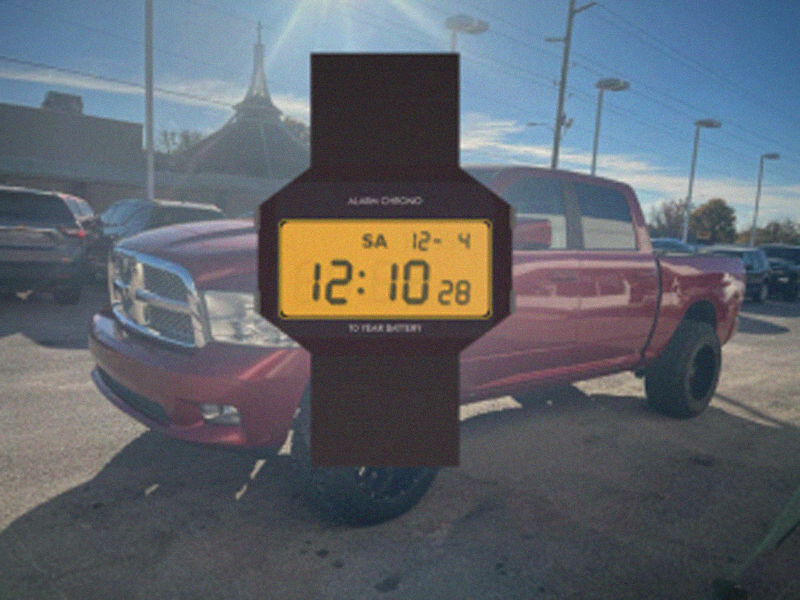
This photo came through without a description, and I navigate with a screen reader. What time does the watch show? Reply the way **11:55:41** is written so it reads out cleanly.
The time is **12:10:28**
